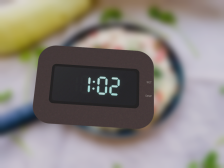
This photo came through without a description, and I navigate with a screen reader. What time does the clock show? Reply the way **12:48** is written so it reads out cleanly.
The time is **1:02**
